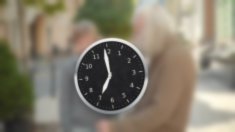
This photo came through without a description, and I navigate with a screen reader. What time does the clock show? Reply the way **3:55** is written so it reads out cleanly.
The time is **6:59**
